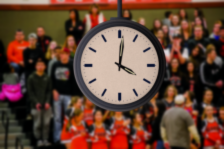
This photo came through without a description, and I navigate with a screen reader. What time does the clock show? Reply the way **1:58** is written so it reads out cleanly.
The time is **4:01**
